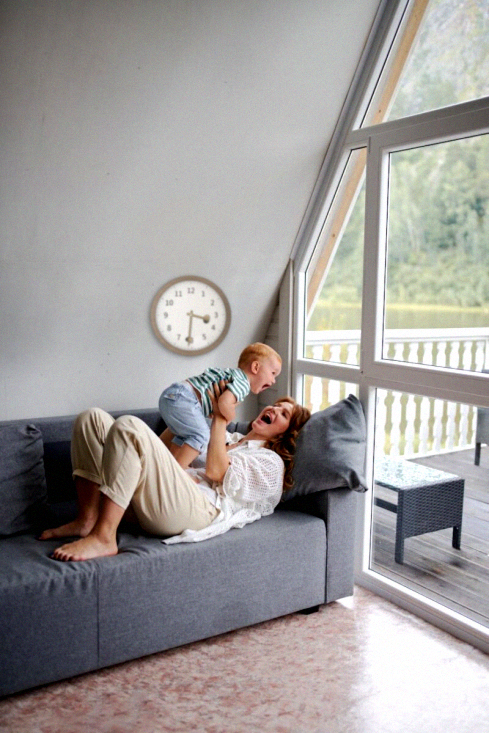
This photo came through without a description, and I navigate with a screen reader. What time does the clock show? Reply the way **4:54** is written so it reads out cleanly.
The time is **3:31**
